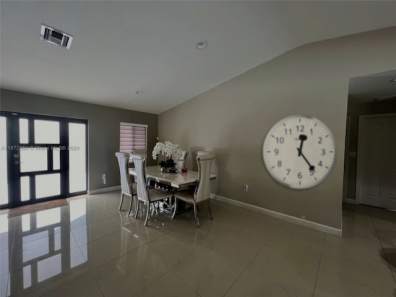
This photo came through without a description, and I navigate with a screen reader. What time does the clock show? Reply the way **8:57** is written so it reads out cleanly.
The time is **12:24**
